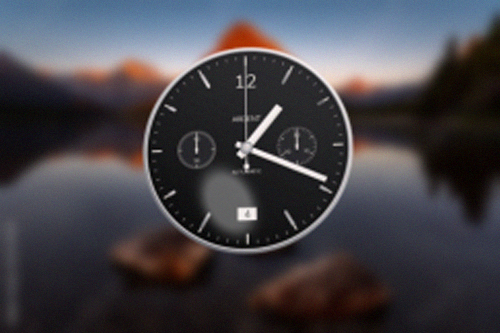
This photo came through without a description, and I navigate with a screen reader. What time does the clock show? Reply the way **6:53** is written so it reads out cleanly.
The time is **1:19**
